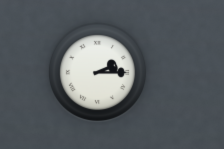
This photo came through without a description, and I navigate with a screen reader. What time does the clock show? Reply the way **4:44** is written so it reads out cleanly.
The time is **2:15**
